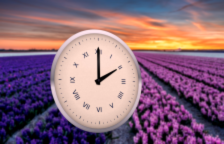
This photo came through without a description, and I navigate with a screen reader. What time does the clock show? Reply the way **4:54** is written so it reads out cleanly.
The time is **2:00**
